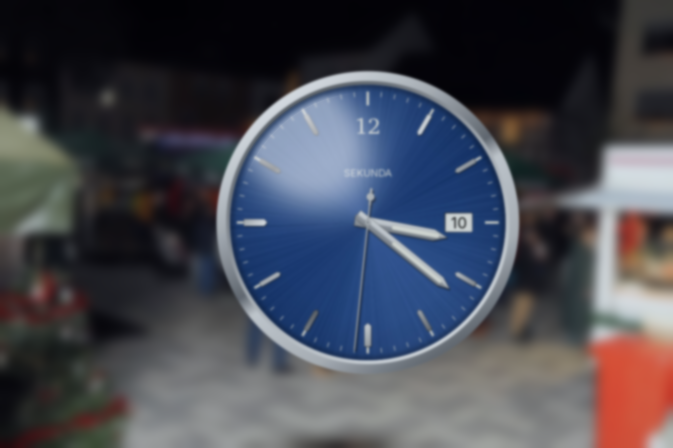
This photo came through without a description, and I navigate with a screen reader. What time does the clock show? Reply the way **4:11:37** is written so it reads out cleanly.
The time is **3:21:31**
